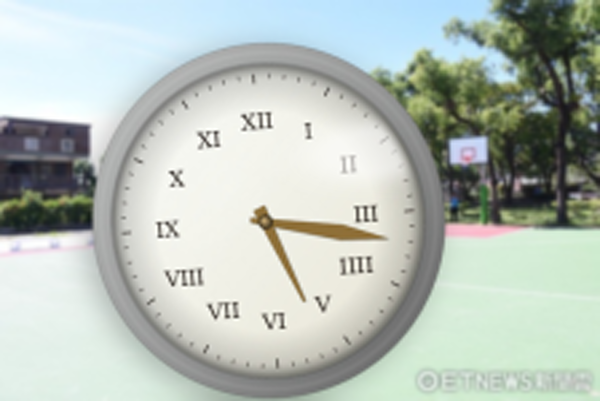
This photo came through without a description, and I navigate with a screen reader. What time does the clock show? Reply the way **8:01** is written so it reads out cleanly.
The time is **5:17**
